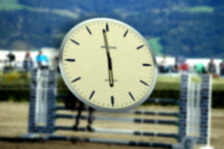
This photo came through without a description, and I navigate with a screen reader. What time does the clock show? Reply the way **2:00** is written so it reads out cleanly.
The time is **5:59**
